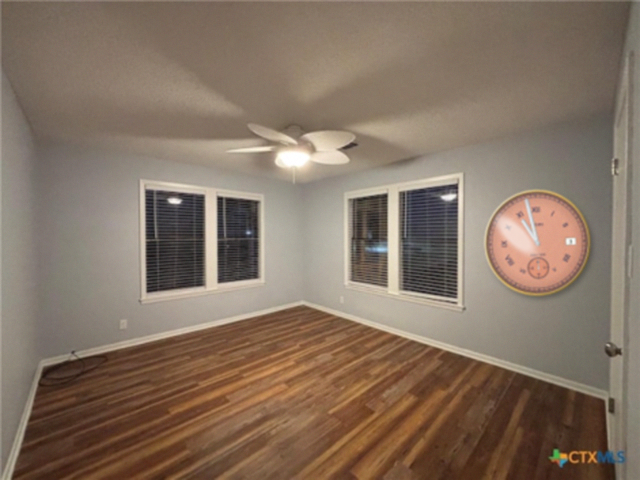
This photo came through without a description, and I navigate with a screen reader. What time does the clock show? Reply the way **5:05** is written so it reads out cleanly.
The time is **10:58**
